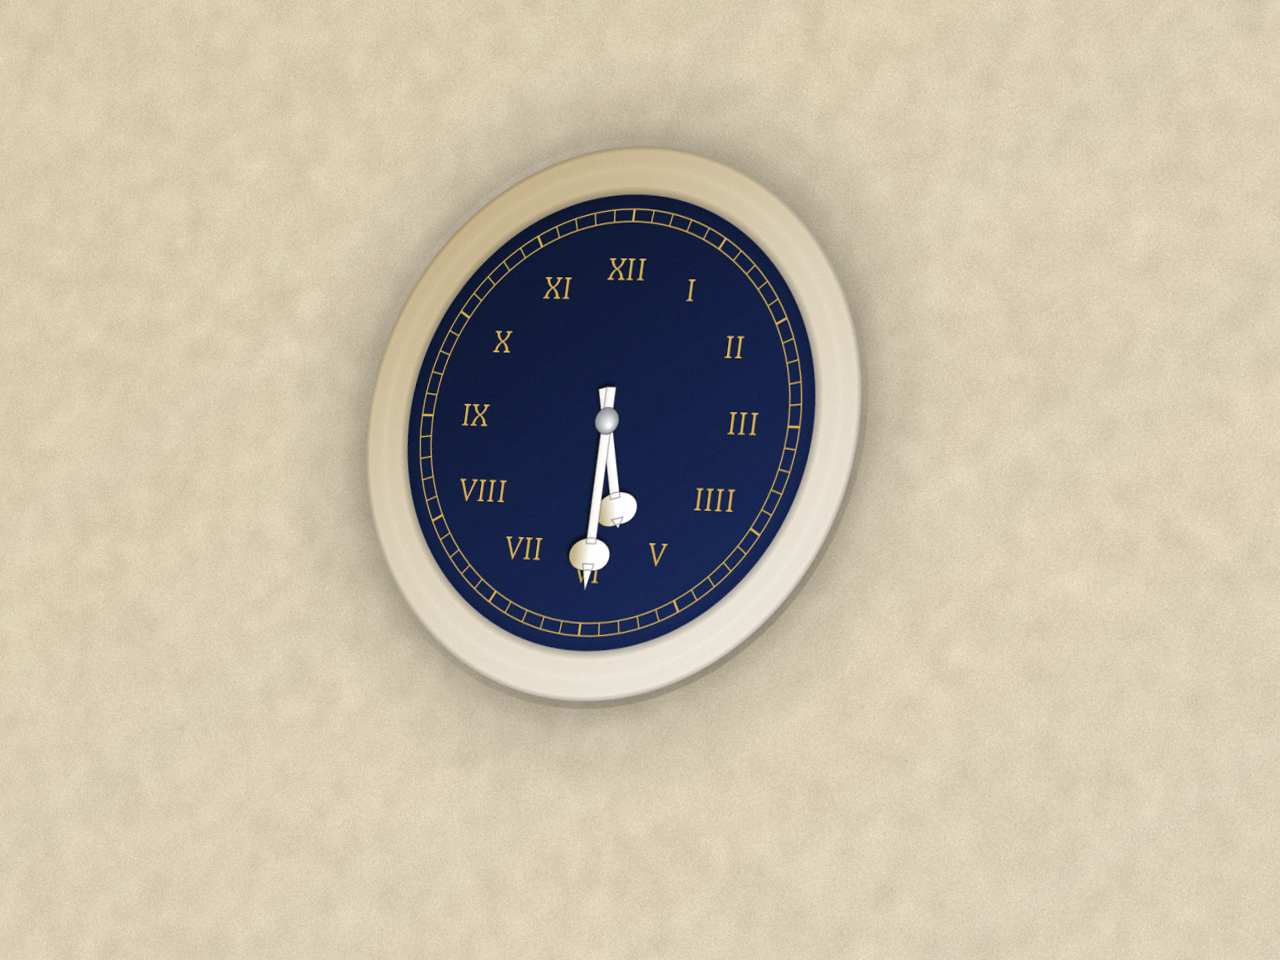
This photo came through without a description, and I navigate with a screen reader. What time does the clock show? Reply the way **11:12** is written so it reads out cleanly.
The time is **5:30**
